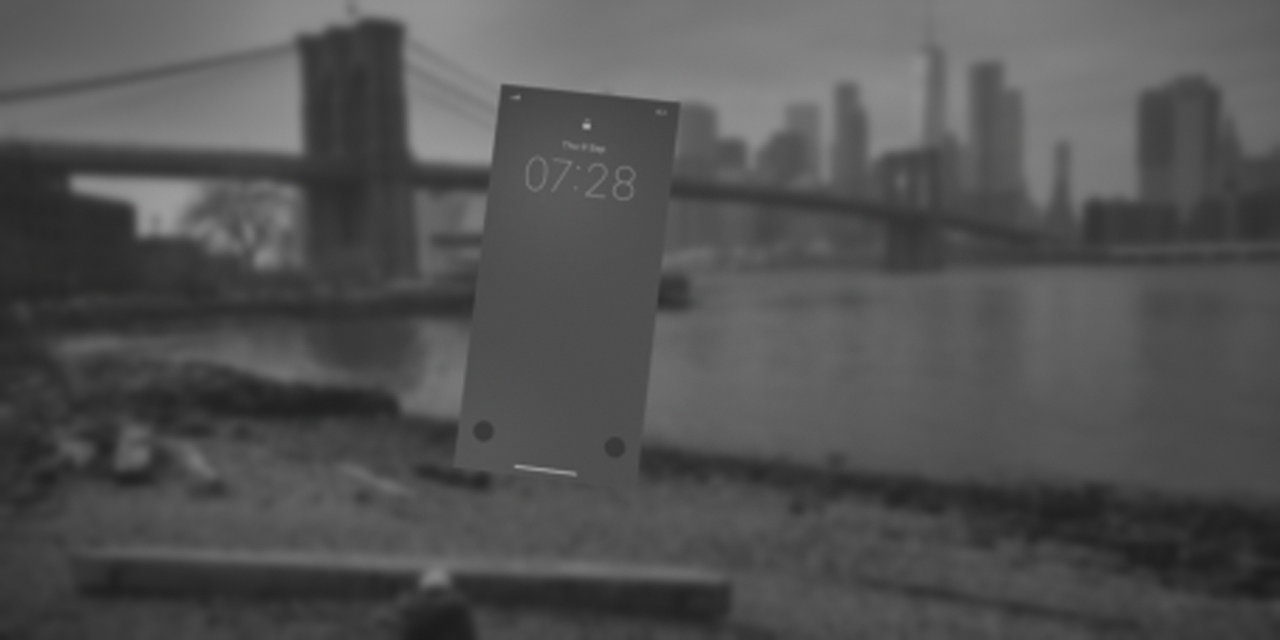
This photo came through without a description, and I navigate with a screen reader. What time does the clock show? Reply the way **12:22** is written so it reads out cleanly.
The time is **7:28**
